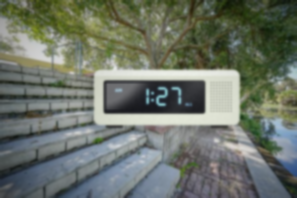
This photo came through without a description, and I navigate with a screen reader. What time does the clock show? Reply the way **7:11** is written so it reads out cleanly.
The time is **1:27**
